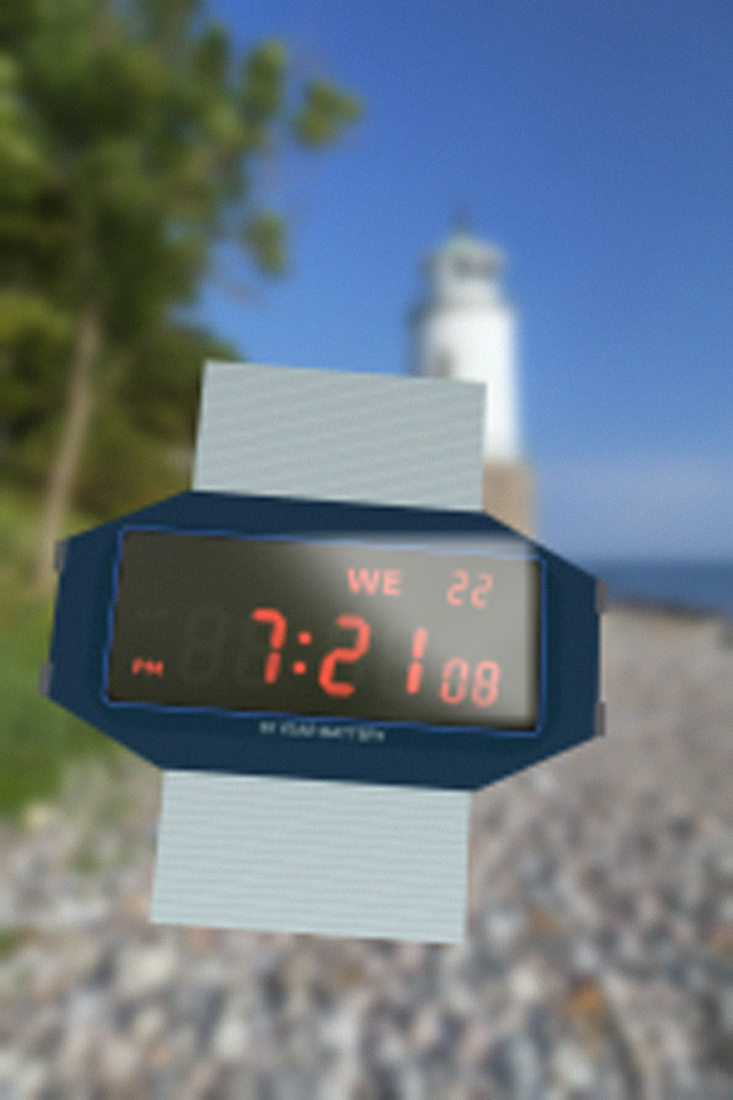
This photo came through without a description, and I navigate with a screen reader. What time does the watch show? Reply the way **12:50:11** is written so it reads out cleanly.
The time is **7:21:08**
